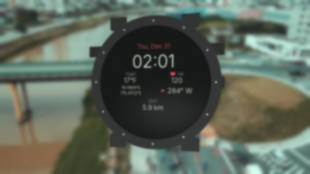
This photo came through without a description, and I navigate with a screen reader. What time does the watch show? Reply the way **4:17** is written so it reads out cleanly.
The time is **2:01**
